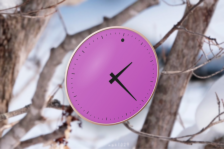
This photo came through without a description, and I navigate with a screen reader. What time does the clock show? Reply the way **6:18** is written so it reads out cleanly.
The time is **1:21**
